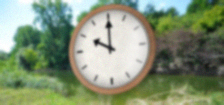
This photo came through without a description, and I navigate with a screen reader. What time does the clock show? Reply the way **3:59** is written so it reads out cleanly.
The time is **10:00**
